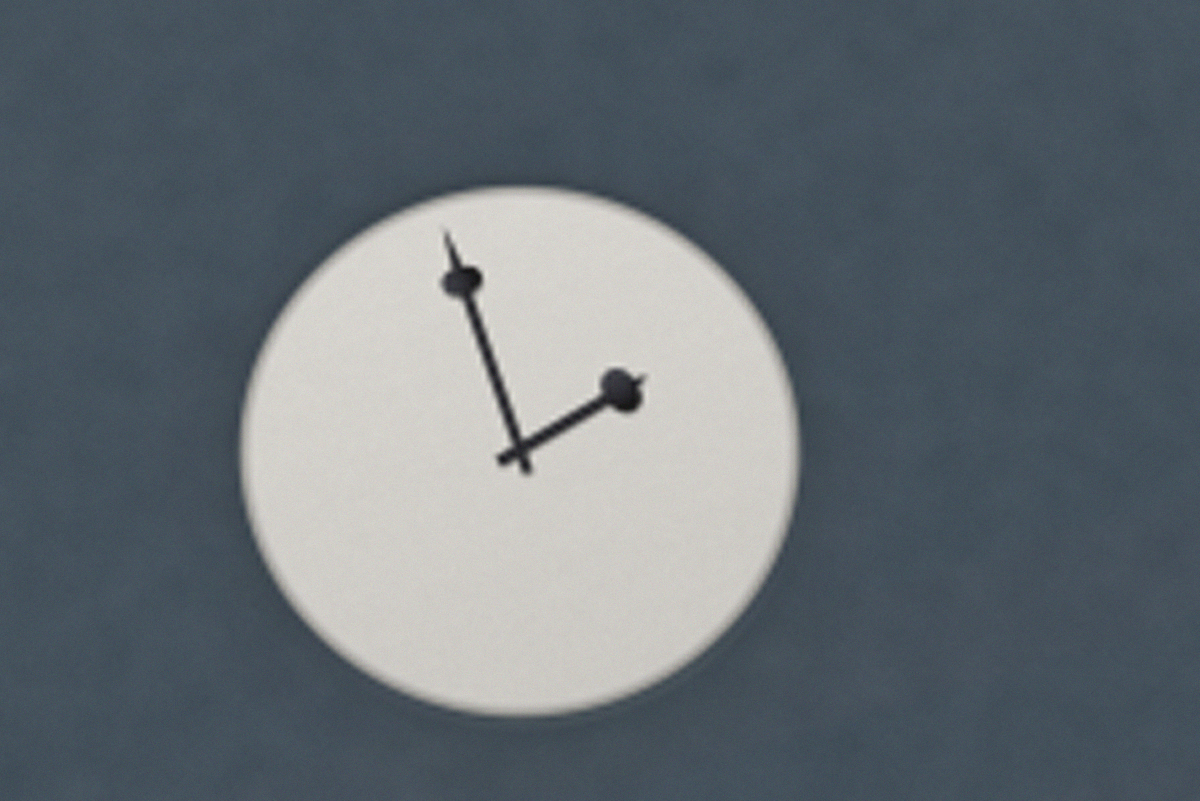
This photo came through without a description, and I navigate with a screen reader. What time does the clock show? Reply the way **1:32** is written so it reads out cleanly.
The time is **1:57**
